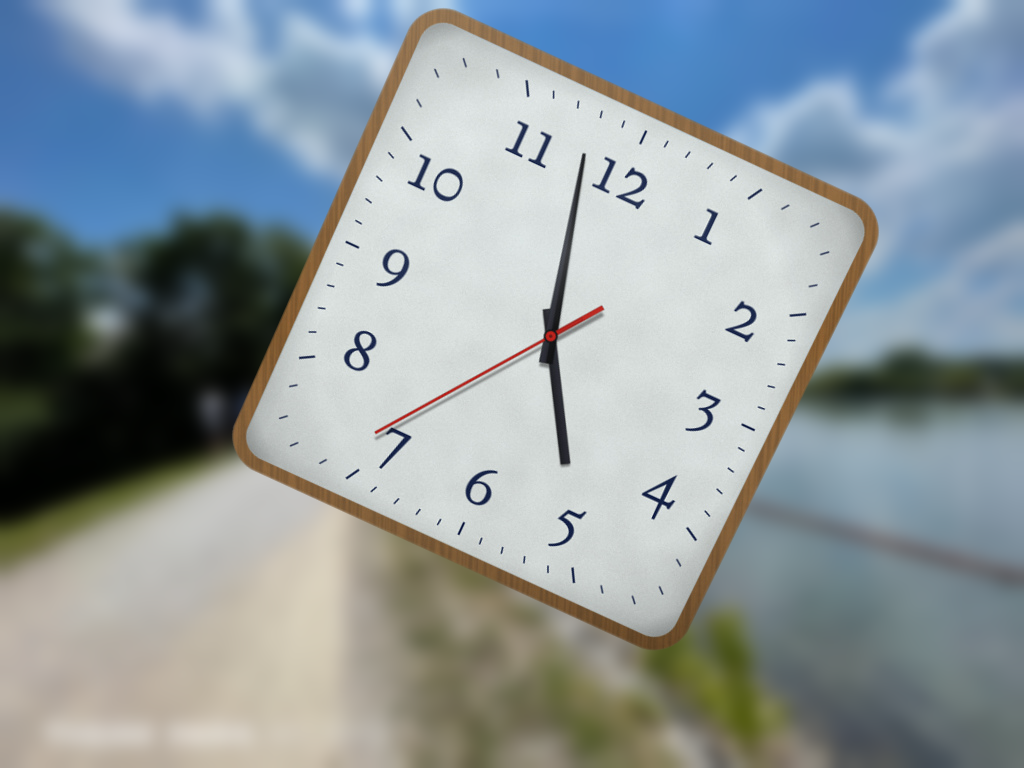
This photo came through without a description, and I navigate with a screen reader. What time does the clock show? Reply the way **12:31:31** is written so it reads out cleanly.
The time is **4:57:36**
